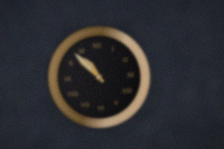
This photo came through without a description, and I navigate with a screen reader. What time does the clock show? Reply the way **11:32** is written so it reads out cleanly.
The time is **10:53**
